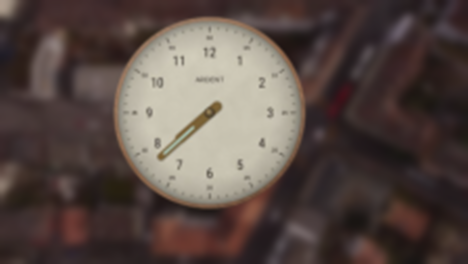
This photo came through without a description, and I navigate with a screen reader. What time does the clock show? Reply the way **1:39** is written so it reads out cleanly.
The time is **7:38**
